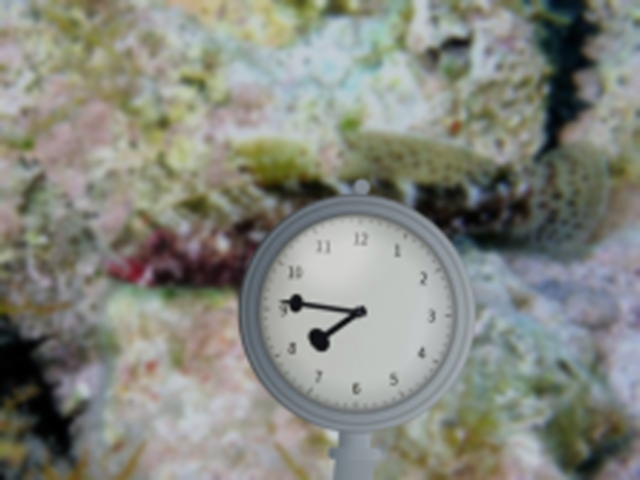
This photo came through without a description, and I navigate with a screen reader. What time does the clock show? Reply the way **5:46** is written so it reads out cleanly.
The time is **7:46**
